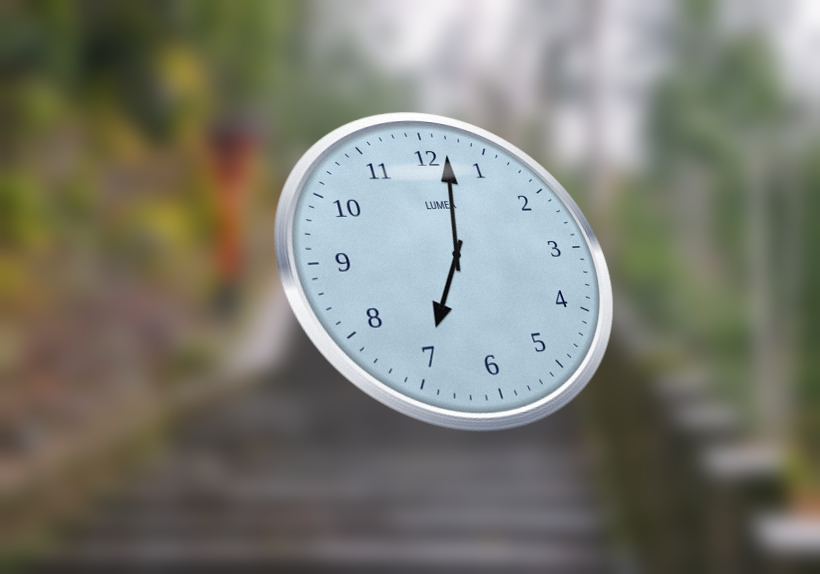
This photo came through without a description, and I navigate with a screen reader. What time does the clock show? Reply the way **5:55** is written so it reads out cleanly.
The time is **7:02**
